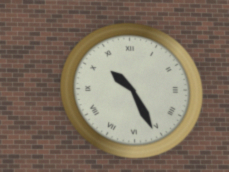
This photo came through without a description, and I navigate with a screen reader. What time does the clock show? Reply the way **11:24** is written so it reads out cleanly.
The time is **10:26**
